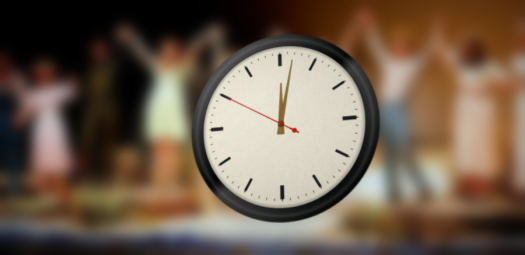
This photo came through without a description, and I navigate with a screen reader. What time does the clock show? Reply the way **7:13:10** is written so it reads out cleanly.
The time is **12:01:50**
